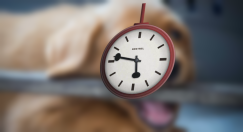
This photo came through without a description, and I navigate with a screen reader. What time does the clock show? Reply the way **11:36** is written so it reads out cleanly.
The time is **5:47**
